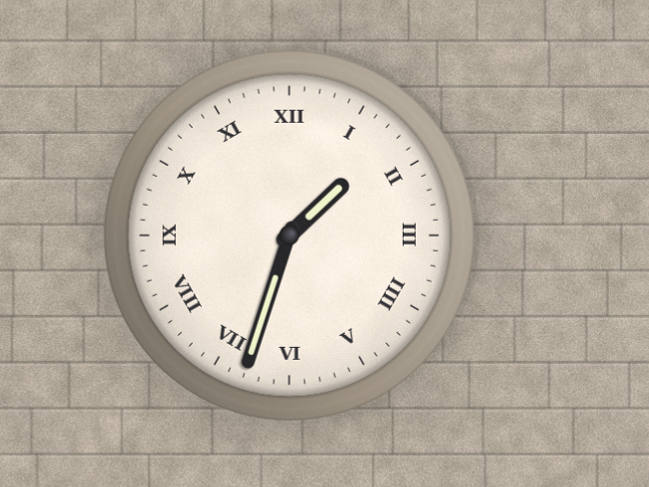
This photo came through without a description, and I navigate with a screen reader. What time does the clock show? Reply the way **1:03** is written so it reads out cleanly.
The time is **1:33**
